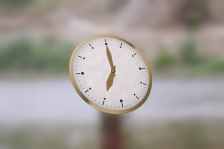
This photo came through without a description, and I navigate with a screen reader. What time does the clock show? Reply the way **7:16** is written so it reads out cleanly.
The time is **7:00**
